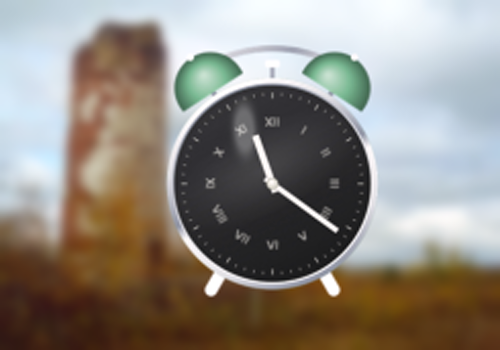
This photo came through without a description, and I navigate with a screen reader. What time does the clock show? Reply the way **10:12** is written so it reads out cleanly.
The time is **11:21**
